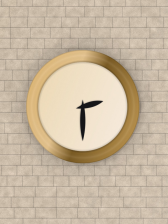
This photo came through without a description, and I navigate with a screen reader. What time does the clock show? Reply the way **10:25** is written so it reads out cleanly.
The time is **2:30**
